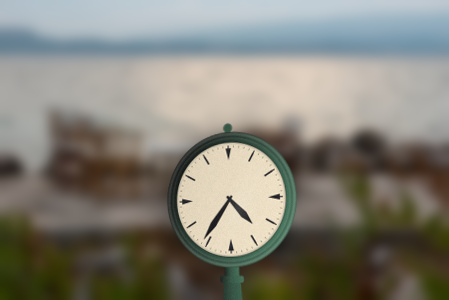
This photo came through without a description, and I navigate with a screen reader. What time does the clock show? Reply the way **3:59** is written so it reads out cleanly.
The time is **4:36**
